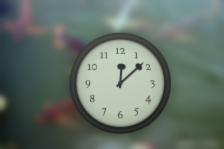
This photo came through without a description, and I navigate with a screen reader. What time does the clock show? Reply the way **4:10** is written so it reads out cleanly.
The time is **12:08**
